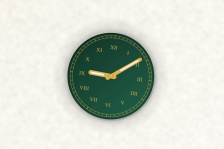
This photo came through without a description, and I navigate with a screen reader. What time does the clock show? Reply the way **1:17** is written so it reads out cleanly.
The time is **9:09**
